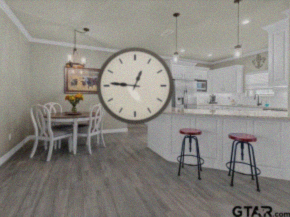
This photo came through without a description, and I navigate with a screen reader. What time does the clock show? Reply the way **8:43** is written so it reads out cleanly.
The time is **12:46**
